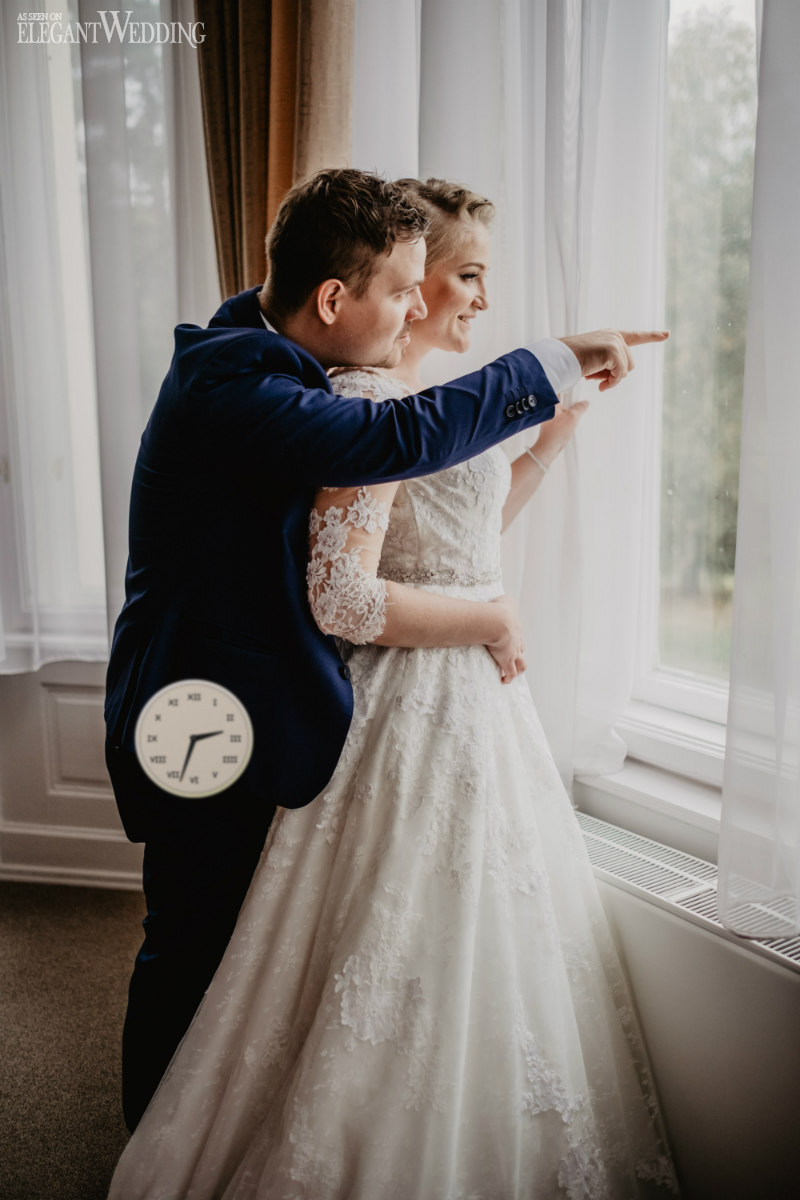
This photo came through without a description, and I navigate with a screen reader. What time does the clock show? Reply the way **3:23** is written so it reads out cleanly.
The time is **2:33**
